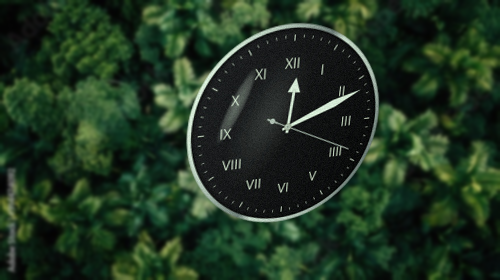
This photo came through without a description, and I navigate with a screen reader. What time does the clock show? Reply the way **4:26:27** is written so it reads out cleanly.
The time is **12:11:19**
